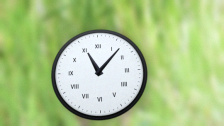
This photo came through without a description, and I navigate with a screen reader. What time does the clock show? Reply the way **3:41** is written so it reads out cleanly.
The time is **11:07**
